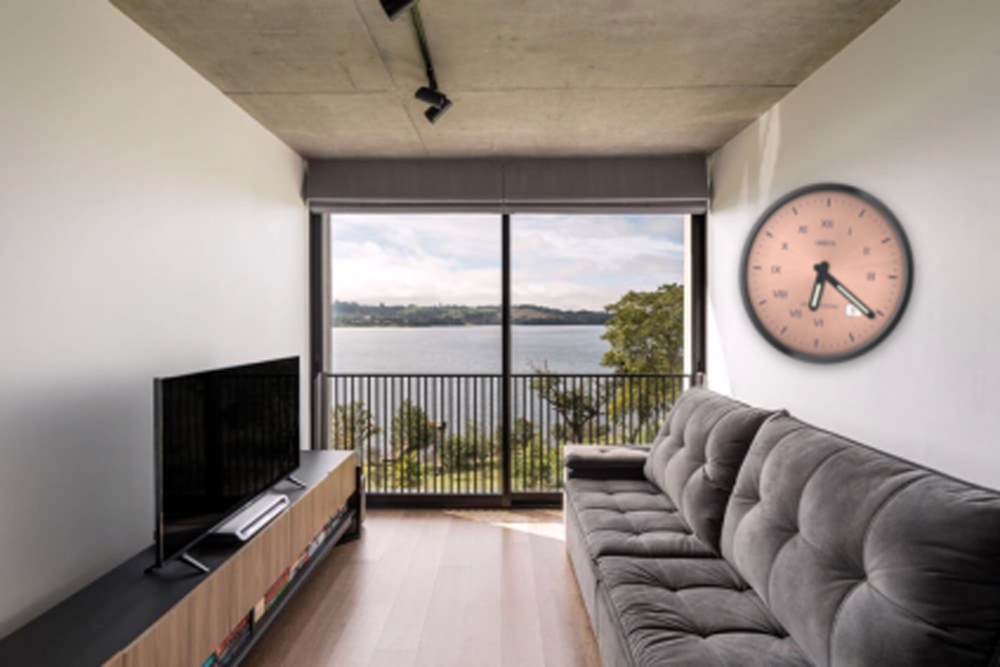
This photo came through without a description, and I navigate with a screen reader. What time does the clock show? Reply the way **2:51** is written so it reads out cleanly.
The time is **6:21**
